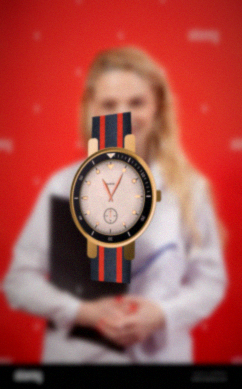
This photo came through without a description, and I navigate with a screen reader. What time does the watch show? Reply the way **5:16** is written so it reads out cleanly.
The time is **11:05**
